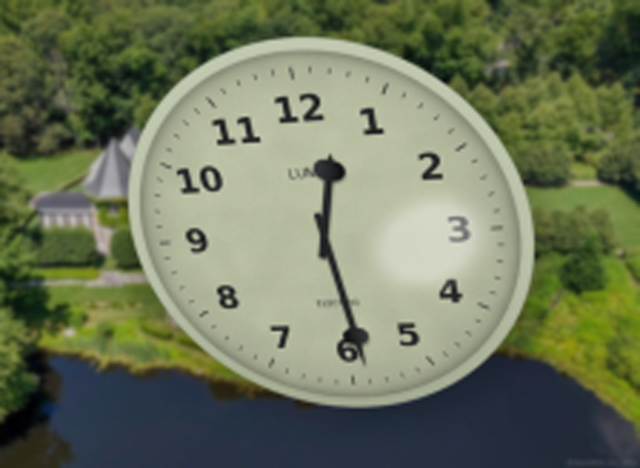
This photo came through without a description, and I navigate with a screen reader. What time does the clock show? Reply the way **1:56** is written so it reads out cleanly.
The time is **12:29**
